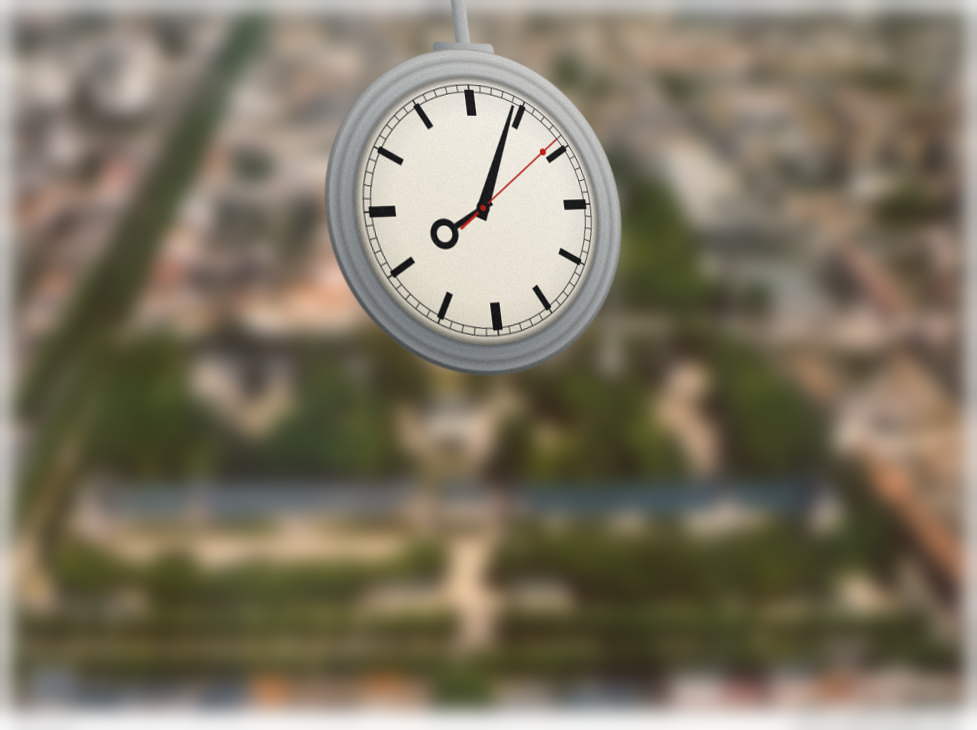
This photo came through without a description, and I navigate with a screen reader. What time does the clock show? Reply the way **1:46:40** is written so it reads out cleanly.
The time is **8:04:09**
